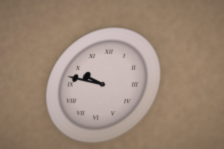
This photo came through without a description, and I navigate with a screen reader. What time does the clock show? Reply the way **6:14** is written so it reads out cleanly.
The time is **9:47**
